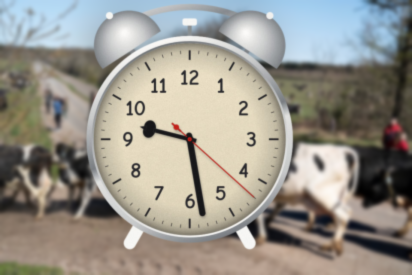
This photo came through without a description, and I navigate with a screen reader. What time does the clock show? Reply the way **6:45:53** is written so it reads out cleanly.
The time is **9:28:22**
